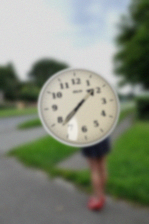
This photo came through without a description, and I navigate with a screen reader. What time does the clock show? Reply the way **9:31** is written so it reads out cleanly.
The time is **1:38**
